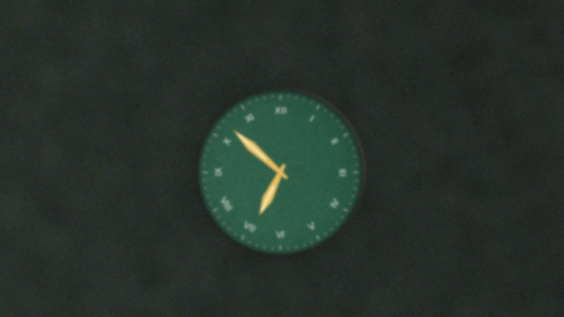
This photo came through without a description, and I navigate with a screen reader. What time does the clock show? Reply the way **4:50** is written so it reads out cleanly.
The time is **6:52**
